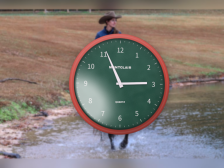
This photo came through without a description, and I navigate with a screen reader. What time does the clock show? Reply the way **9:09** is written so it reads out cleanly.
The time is **2:56**
